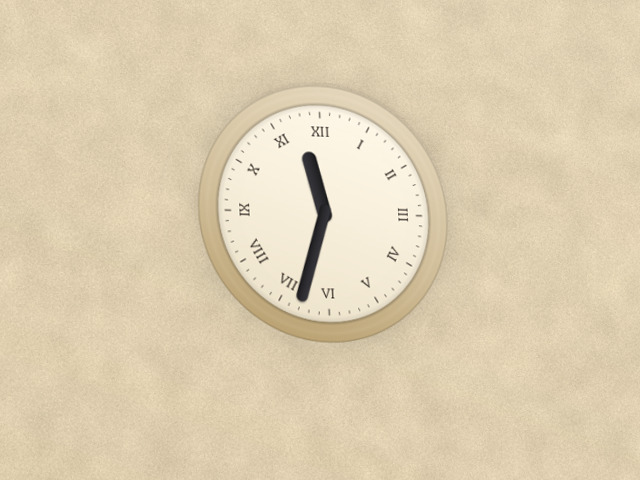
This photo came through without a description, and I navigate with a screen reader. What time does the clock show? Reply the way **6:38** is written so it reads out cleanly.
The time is **11:33**
